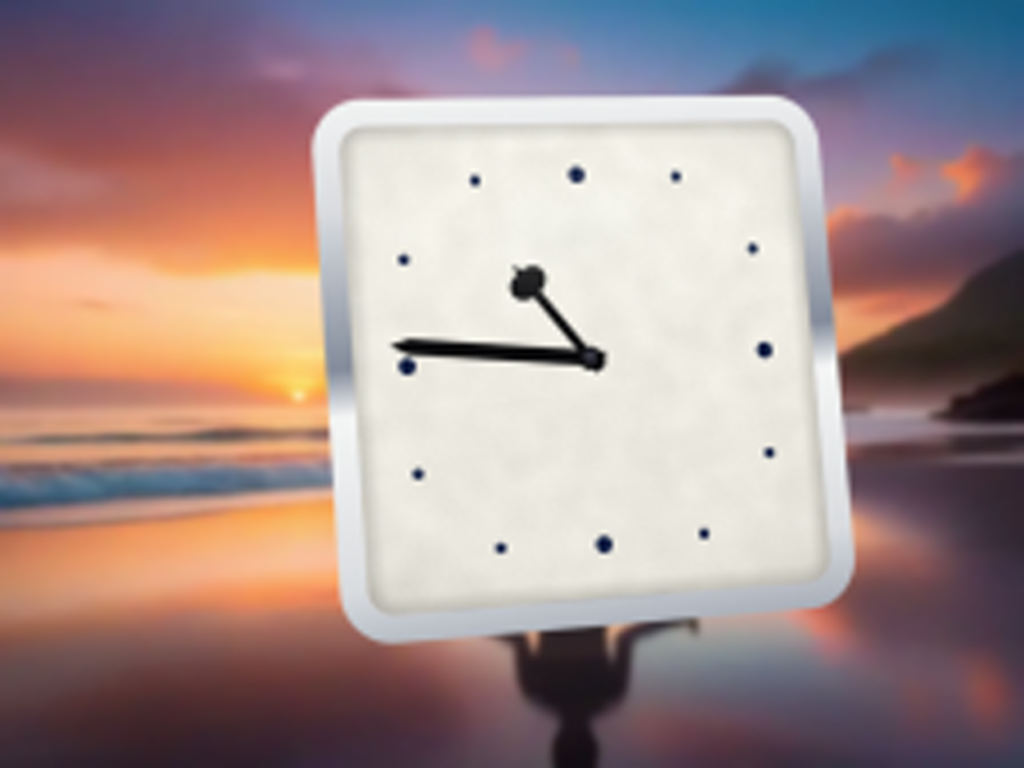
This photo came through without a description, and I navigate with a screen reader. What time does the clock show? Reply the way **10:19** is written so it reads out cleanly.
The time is **10:46**
